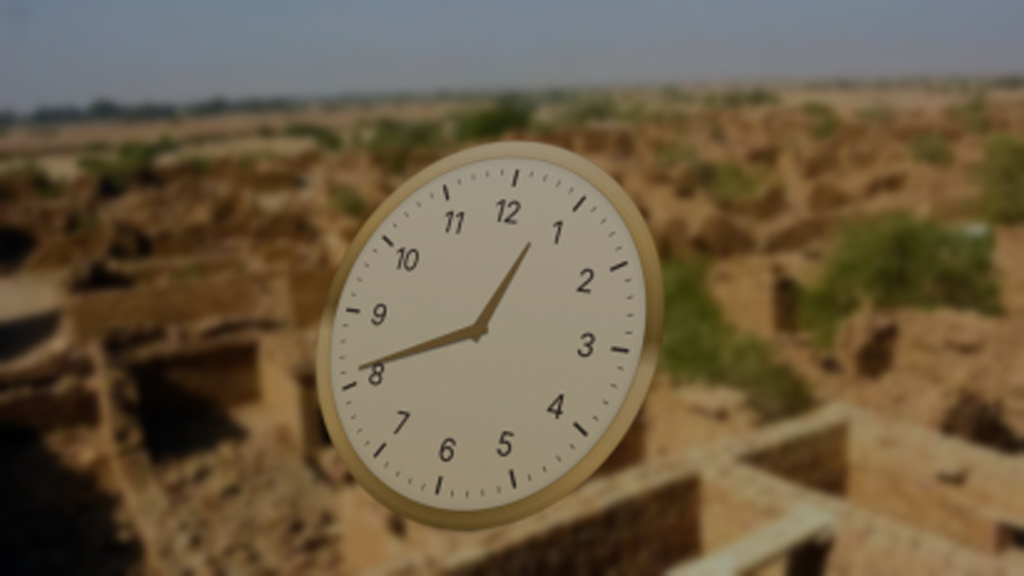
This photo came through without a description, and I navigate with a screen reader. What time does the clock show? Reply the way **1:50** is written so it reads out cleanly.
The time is **12:41**
